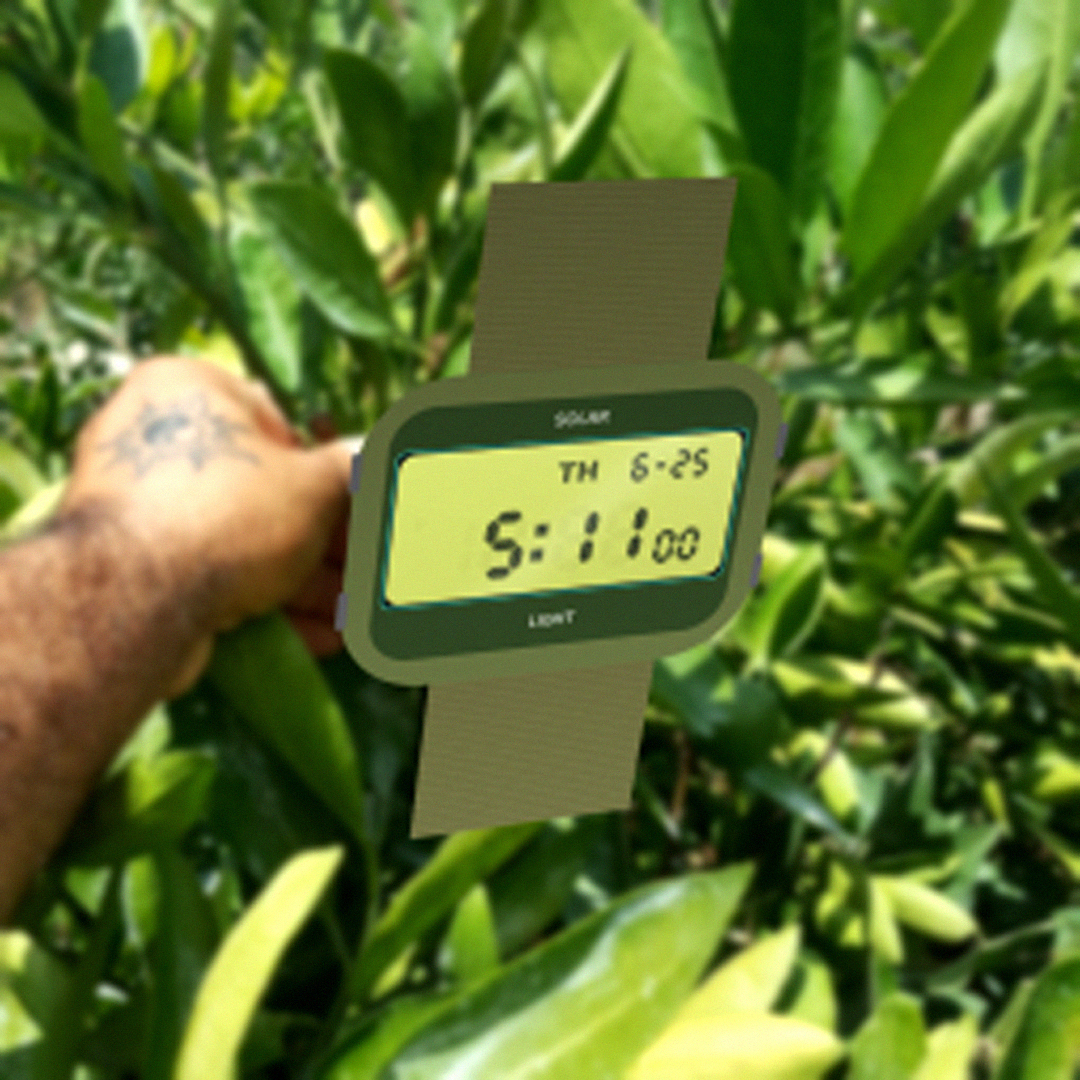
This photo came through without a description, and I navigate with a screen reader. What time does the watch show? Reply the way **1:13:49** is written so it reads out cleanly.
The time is **5:11:00**
